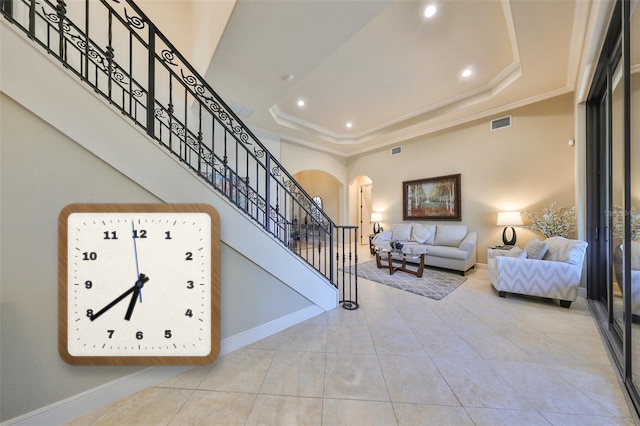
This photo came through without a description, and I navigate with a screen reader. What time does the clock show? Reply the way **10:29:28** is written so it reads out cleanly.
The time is **6:38:59**
